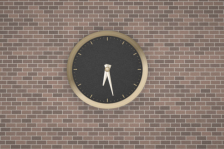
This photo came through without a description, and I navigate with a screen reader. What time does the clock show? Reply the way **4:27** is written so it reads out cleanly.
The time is **6:28**
